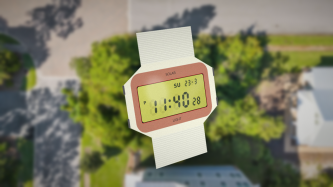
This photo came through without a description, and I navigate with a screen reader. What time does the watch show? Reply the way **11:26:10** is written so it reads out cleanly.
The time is **11:40:28**
